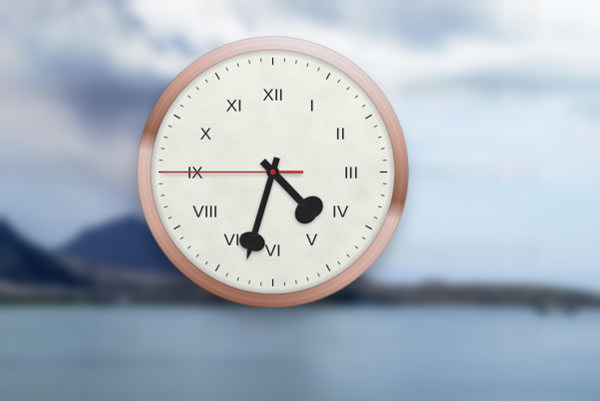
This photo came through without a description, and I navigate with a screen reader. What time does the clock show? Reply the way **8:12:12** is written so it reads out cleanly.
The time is **4:32:45**
